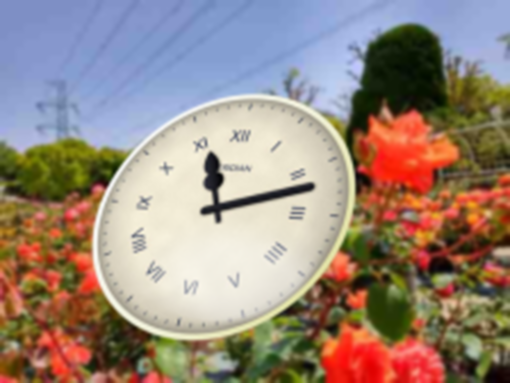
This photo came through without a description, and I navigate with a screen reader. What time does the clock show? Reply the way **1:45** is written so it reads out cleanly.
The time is **11:12**
